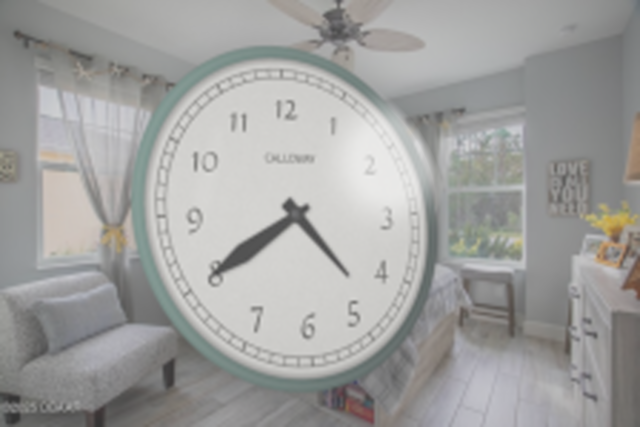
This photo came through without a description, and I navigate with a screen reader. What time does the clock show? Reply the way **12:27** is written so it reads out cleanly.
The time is **4:40**
